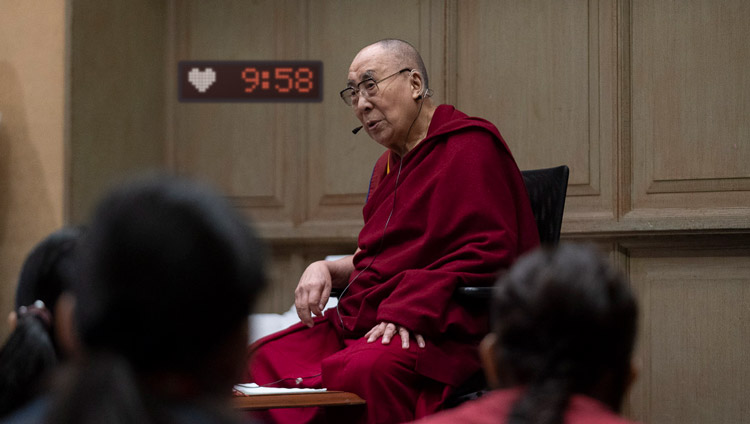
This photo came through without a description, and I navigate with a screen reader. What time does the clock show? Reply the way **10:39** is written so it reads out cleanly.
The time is **9:58**
